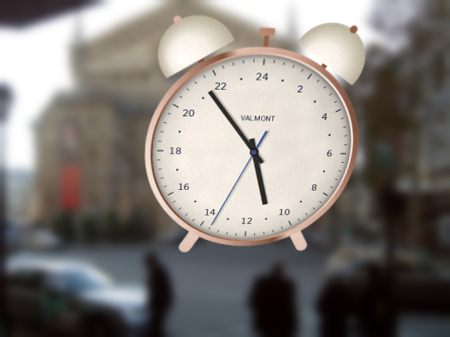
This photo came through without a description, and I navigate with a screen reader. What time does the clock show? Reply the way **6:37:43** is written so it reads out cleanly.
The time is **10:53:34**
